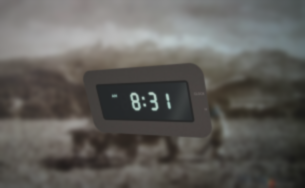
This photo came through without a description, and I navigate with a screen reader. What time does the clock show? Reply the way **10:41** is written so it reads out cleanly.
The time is **8:31**
